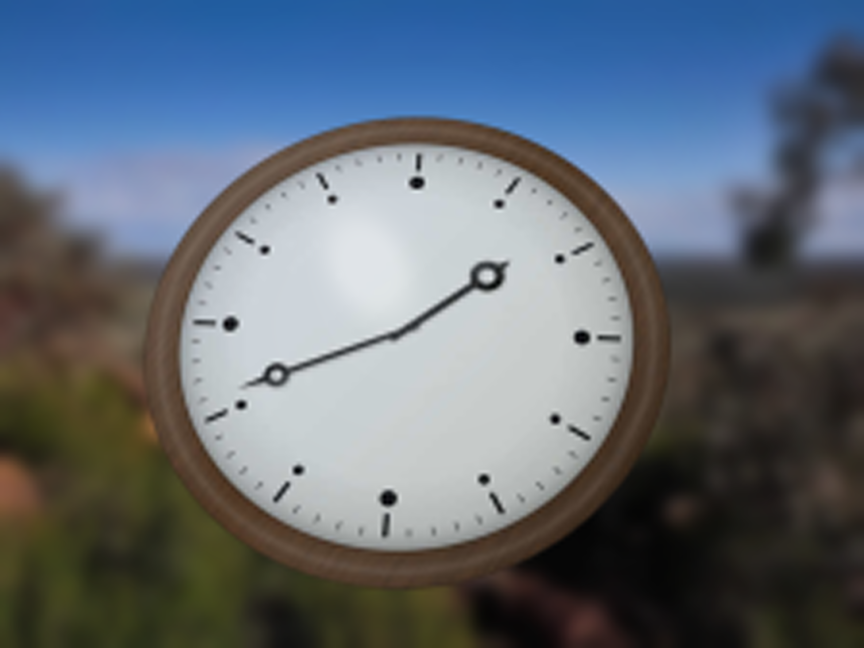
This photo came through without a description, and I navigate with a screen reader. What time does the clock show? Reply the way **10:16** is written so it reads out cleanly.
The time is **1:41**
